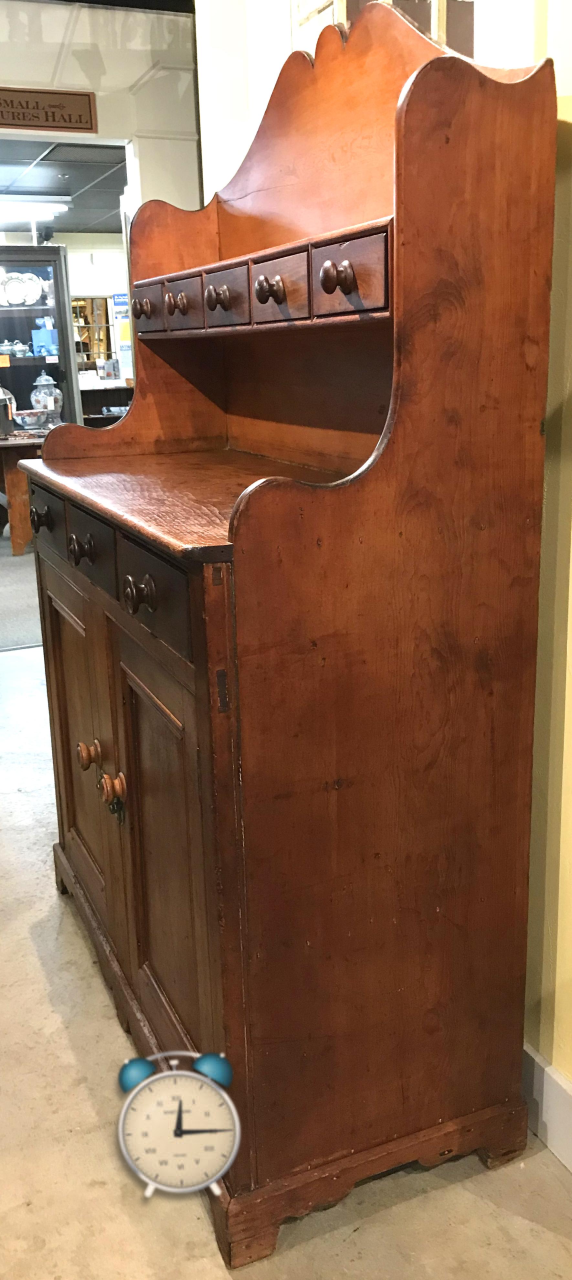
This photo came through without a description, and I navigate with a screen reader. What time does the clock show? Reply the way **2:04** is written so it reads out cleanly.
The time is **12:15**
